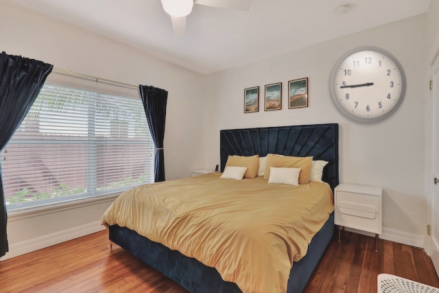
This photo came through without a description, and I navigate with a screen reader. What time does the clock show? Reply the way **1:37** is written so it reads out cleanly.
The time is **8:44**
